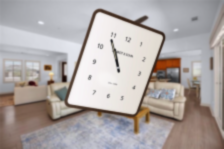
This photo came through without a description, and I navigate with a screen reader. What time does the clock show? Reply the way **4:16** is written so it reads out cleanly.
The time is **10:54**
